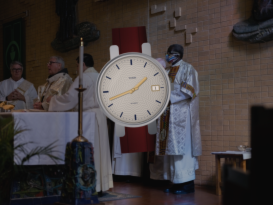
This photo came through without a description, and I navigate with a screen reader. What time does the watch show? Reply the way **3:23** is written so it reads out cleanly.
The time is **1:42**
